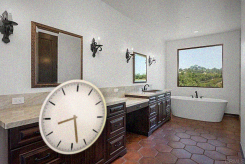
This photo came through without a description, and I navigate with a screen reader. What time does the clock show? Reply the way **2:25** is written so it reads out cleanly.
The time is **8:28**
